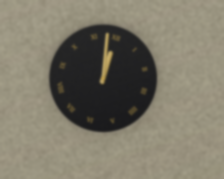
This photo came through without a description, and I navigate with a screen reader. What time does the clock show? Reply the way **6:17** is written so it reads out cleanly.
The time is **11:58**
